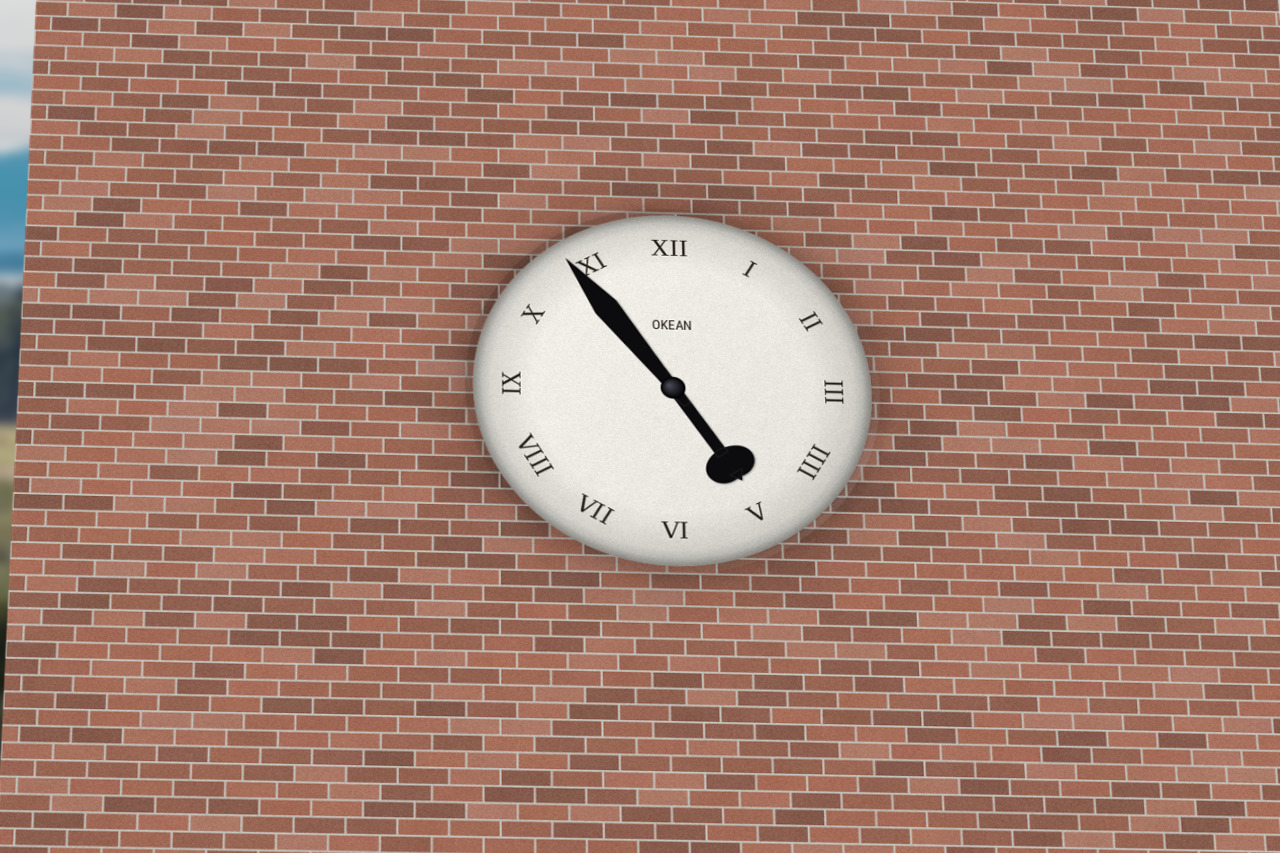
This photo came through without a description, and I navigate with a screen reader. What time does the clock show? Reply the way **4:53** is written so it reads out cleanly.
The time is **4:54**
